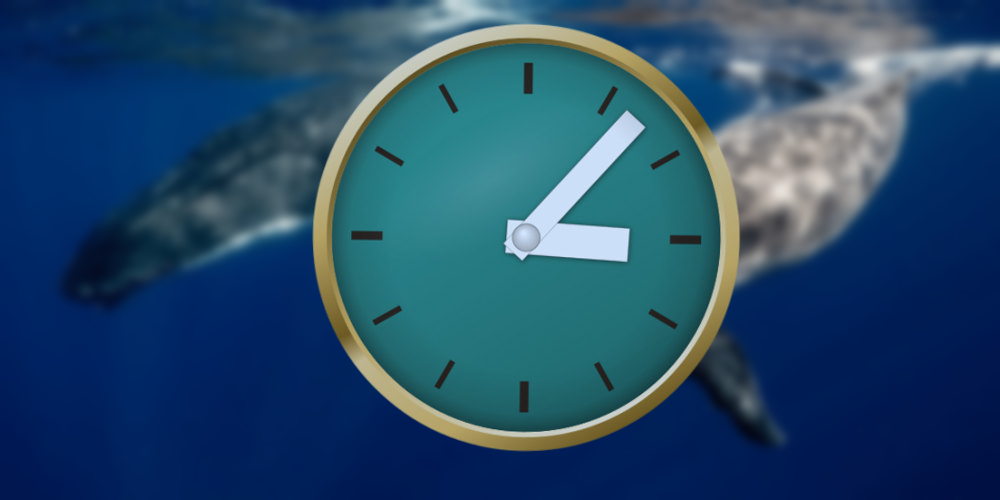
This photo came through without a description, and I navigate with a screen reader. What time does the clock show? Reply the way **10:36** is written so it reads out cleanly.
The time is **3:07**
